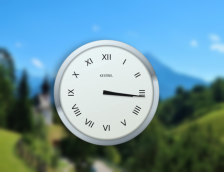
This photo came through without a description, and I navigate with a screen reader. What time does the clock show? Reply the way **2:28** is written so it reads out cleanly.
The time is **3:16**
